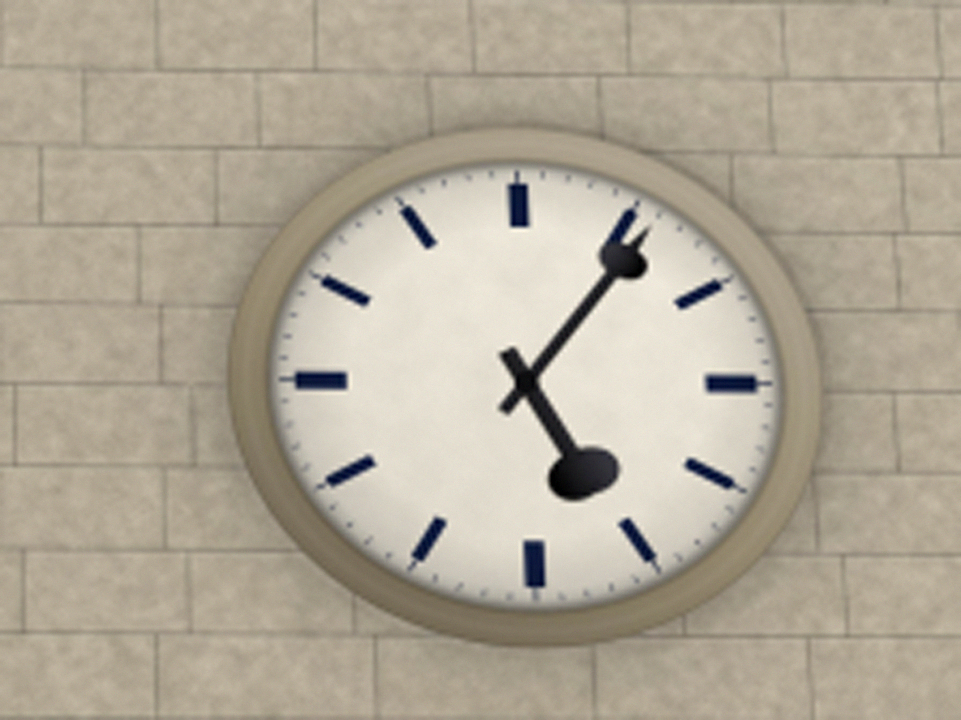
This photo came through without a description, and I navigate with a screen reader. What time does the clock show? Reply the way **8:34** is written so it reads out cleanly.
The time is **5:06**
